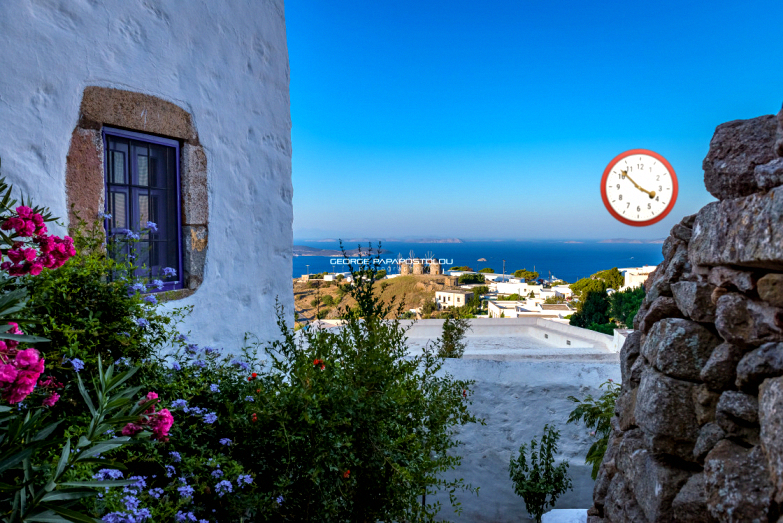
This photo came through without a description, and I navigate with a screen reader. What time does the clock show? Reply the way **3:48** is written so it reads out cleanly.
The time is **3:52**
